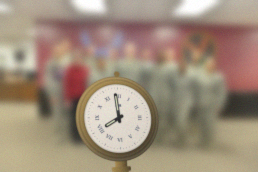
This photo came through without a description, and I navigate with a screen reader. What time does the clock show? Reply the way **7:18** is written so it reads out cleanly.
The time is **7:59**
